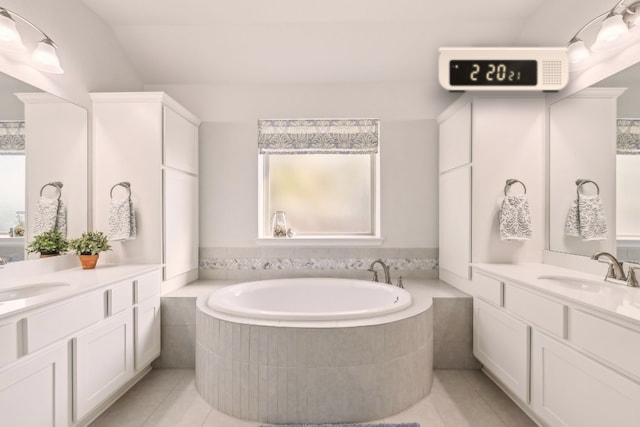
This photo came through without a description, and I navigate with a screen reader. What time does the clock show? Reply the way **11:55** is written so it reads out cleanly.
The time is **2:20**
